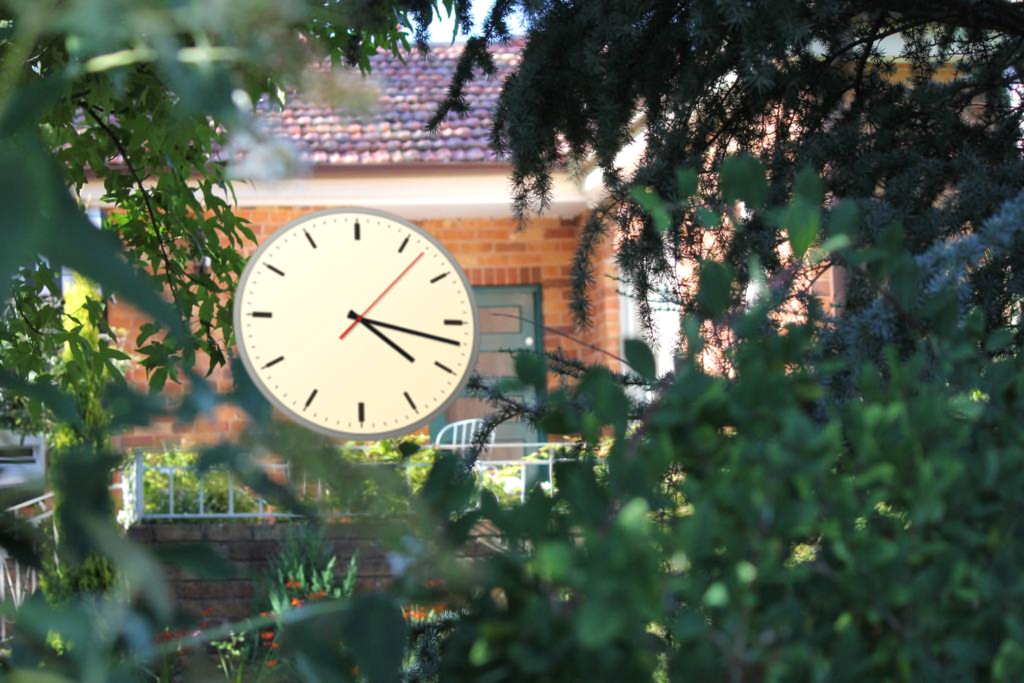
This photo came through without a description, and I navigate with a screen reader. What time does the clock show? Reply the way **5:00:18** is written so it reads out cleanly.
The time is **4:17:07**
